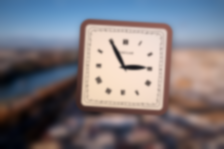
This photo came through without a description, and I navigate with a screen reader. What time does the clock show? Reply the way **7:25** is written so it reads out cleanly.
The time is **2:55**
